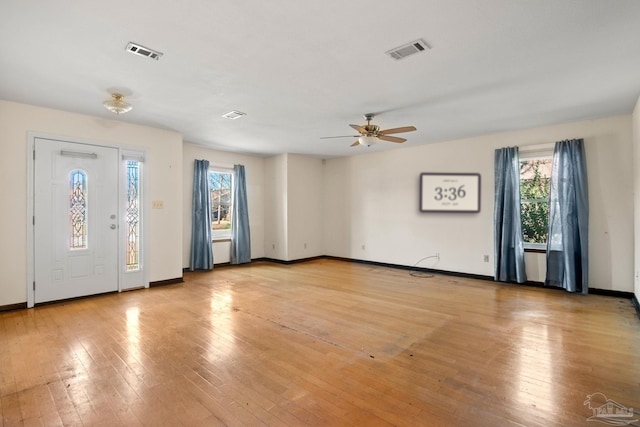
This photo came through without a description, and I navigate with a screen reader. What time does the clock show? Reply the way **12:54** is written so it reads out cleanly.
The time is **3:36**
